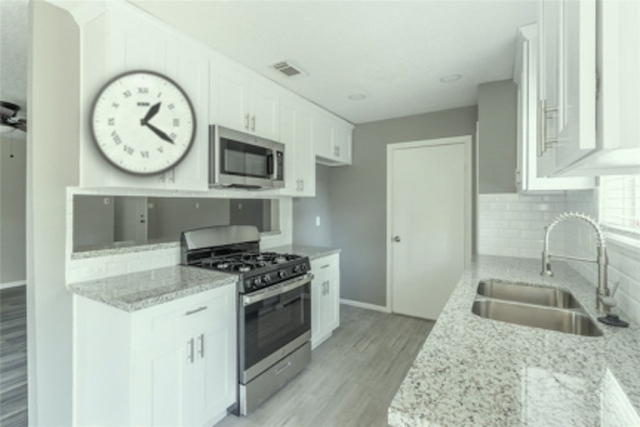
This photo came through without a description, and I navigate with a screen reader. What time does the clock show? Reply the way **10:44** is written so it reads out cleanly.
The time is **1:21**
